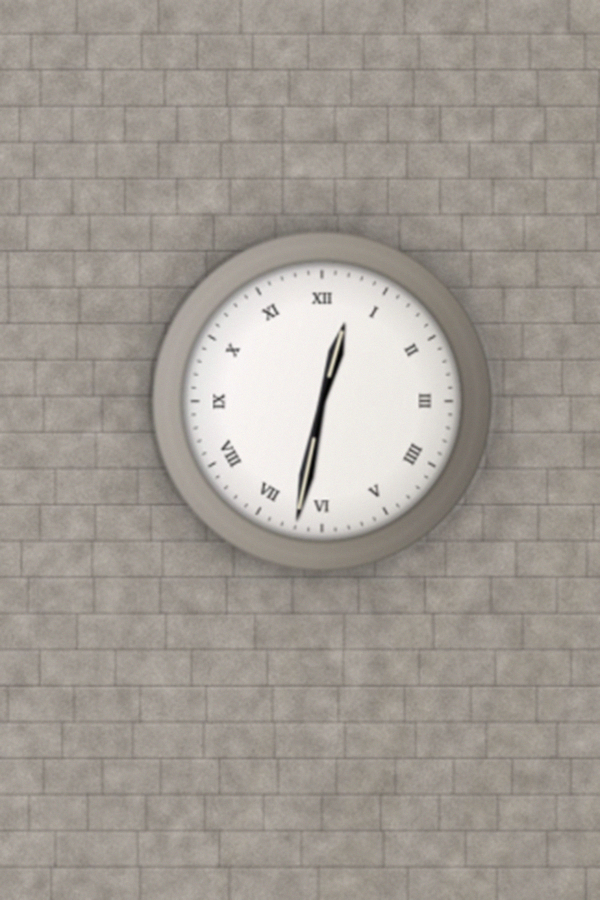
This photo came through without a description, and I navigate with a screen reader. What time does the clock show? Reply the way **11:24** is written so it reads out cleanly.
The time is **12:32**
